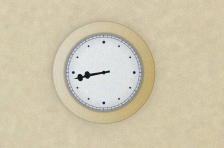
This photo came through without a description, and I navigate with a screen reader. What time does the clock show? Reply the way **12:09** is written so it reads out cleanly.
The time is **8:43**
